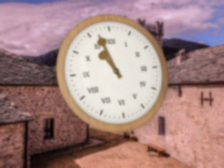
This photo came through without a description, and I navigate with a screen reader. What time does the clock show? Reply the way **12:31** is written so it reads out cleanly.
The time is **10:57**
